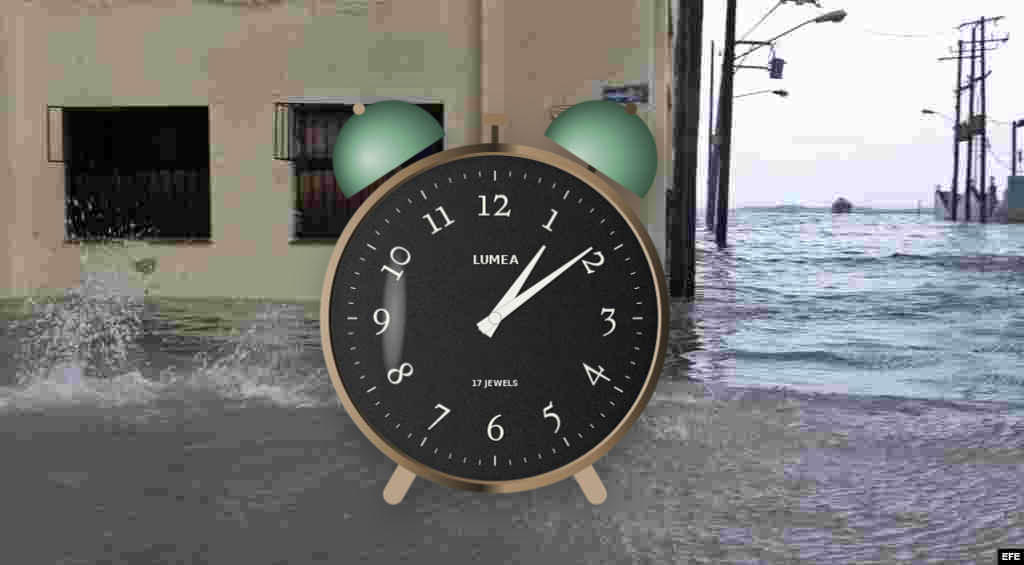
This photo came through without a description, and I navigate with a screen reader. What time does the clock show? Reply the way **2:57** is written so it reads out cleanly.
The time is **1:09**
